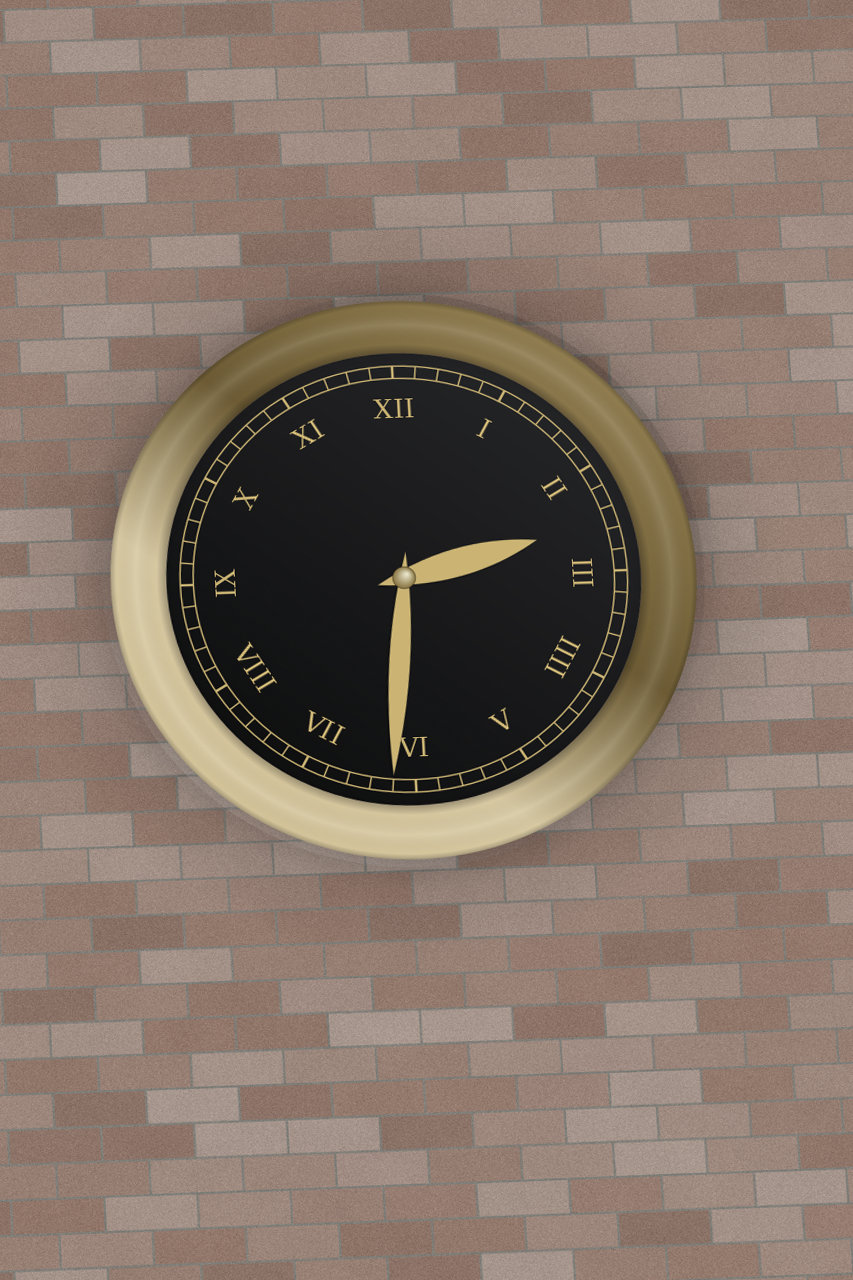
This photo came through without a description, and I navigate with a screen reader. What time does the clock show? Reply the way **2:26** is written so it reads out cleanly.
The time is **2:31**
